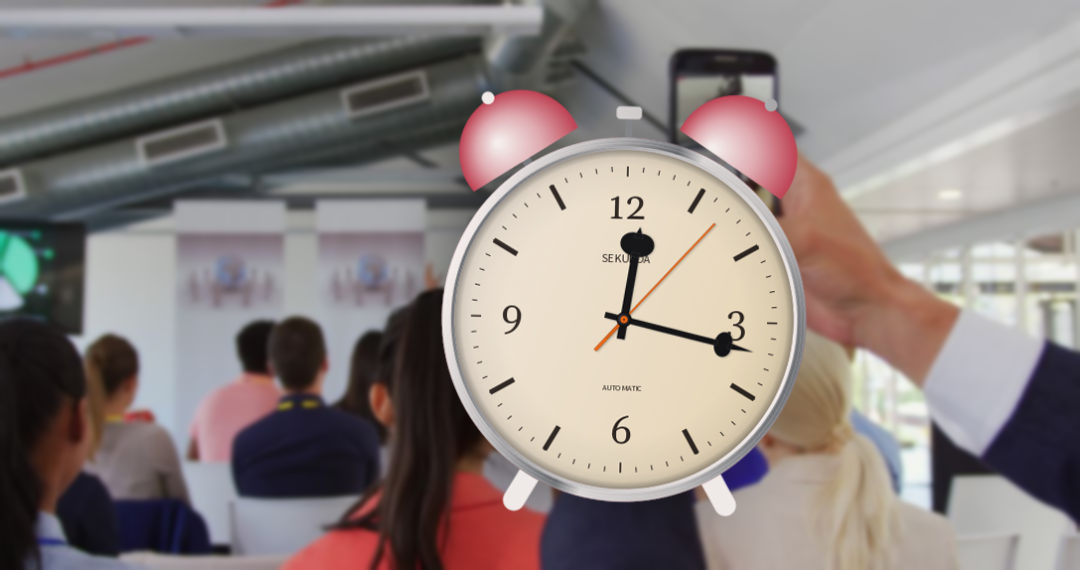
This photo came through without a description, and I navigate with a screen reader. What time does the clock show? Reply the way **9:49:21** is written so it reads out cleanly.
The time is **12:17:07**
